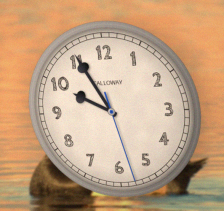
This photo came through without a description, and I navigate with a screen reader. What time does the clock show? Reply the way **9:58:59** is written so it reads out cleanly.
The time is **9:55:28**
